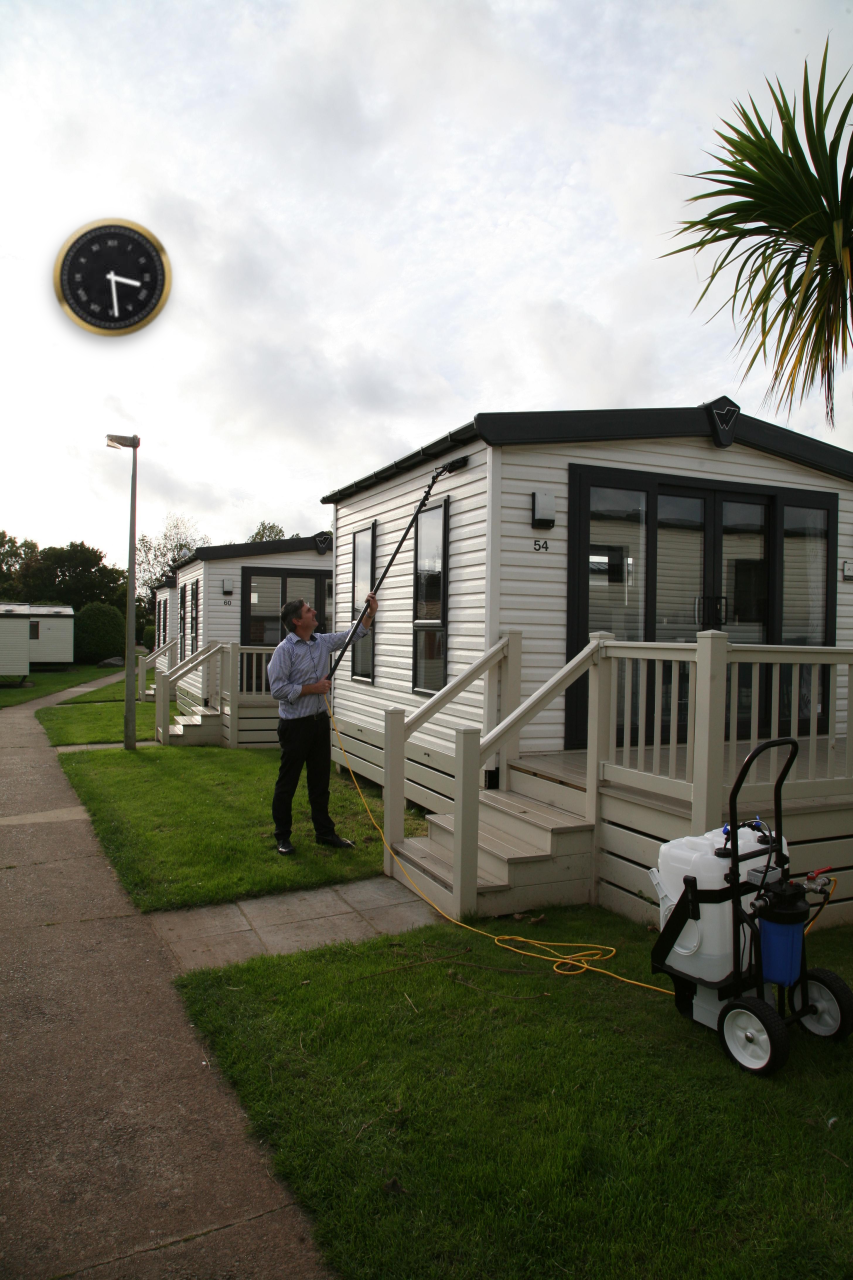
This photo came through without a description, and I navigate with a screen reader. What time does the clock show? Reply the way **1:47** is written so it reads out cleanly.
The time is **3:29**
